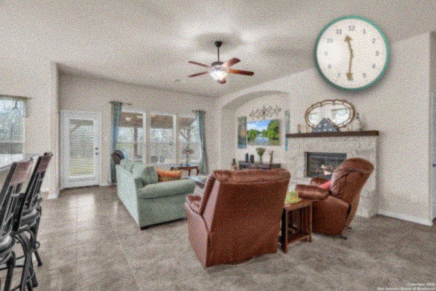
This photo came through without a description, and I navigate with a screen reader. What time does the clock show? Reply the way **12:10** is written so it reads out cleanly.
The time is **11:31**
